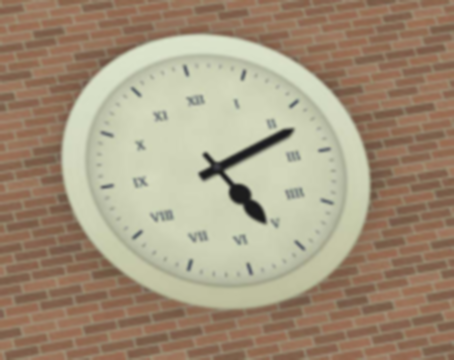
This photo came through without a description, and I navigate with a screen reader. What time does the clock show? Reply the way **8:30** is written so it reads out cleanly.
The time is **5:12**
